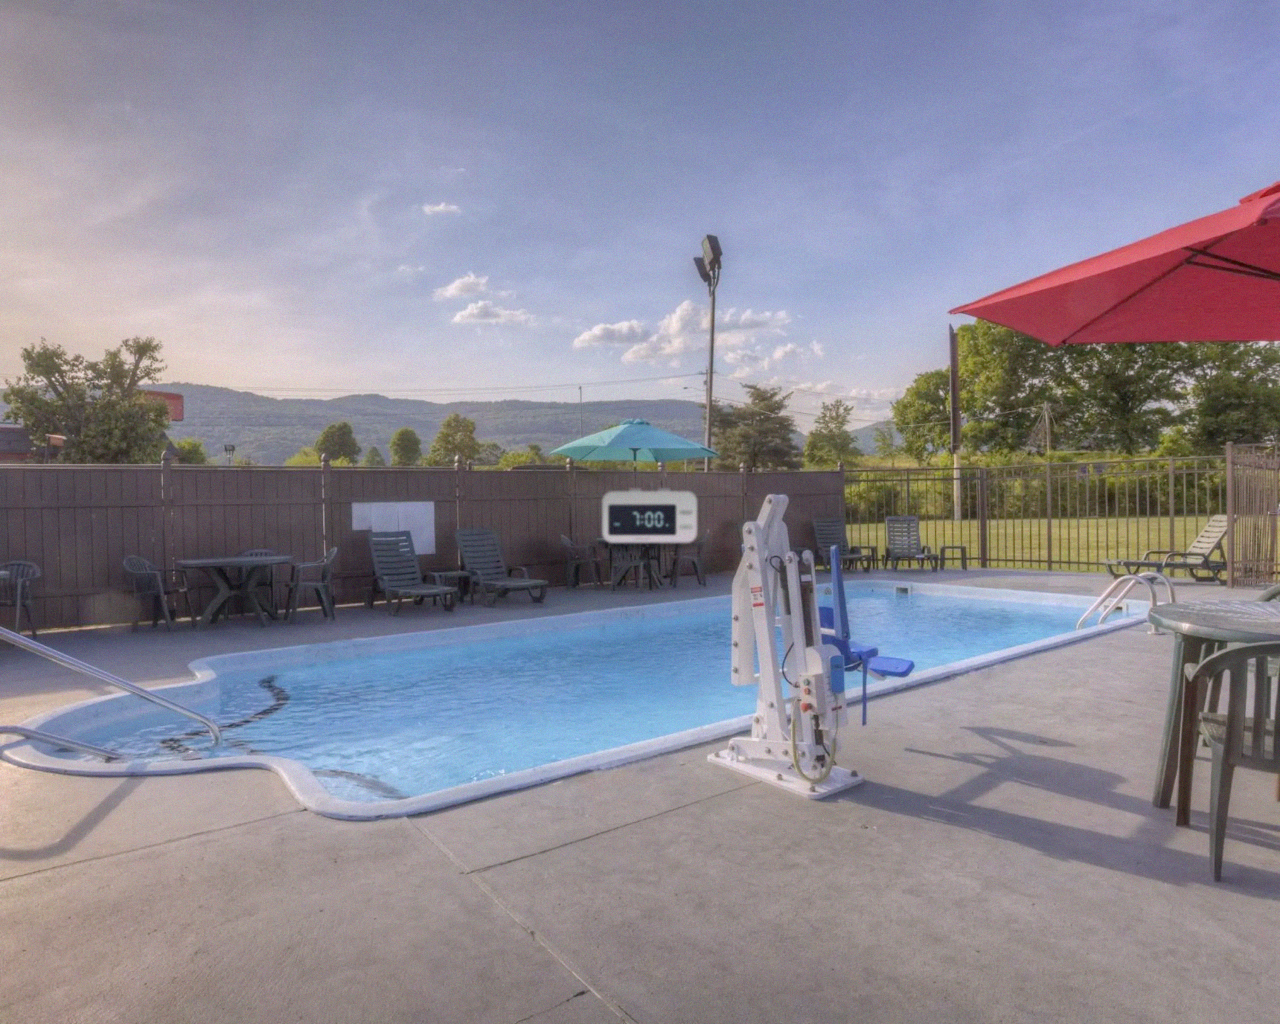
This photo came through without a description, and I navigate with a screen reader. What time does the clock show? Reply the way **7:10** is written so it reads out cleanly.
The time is **7:00**
